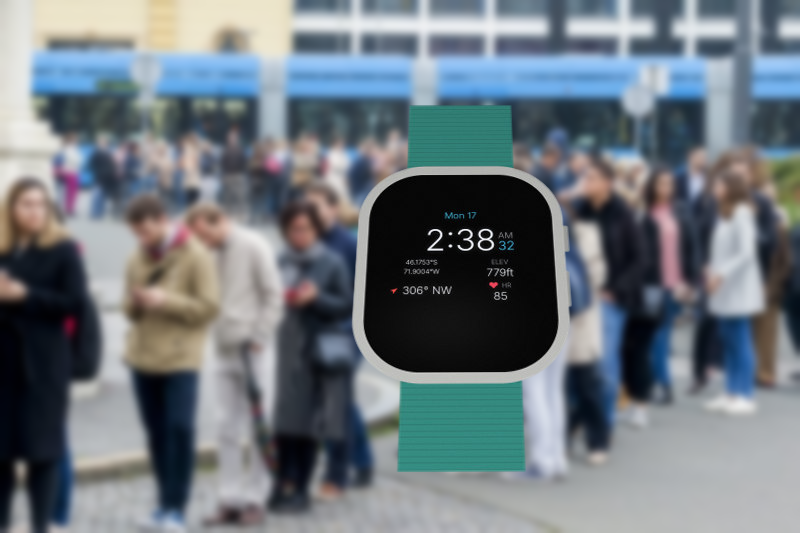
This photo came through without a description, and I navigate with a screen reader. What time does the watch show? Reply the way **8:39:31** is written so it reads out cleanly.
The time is **2:38:32**
